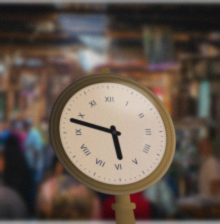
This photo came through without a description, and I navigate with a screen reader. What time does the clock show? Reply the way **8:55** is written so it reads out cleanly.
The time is **5:48**
